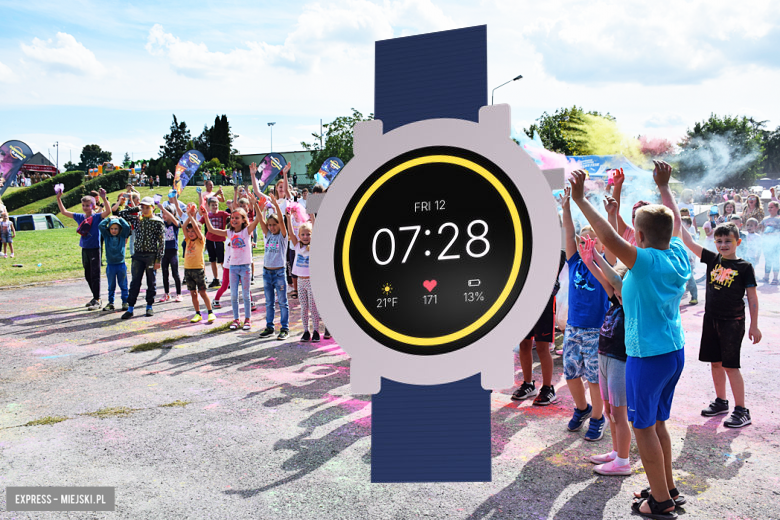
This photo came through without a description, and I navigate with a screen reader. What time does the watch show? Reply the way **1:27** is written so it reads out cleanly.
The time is **7:28**
